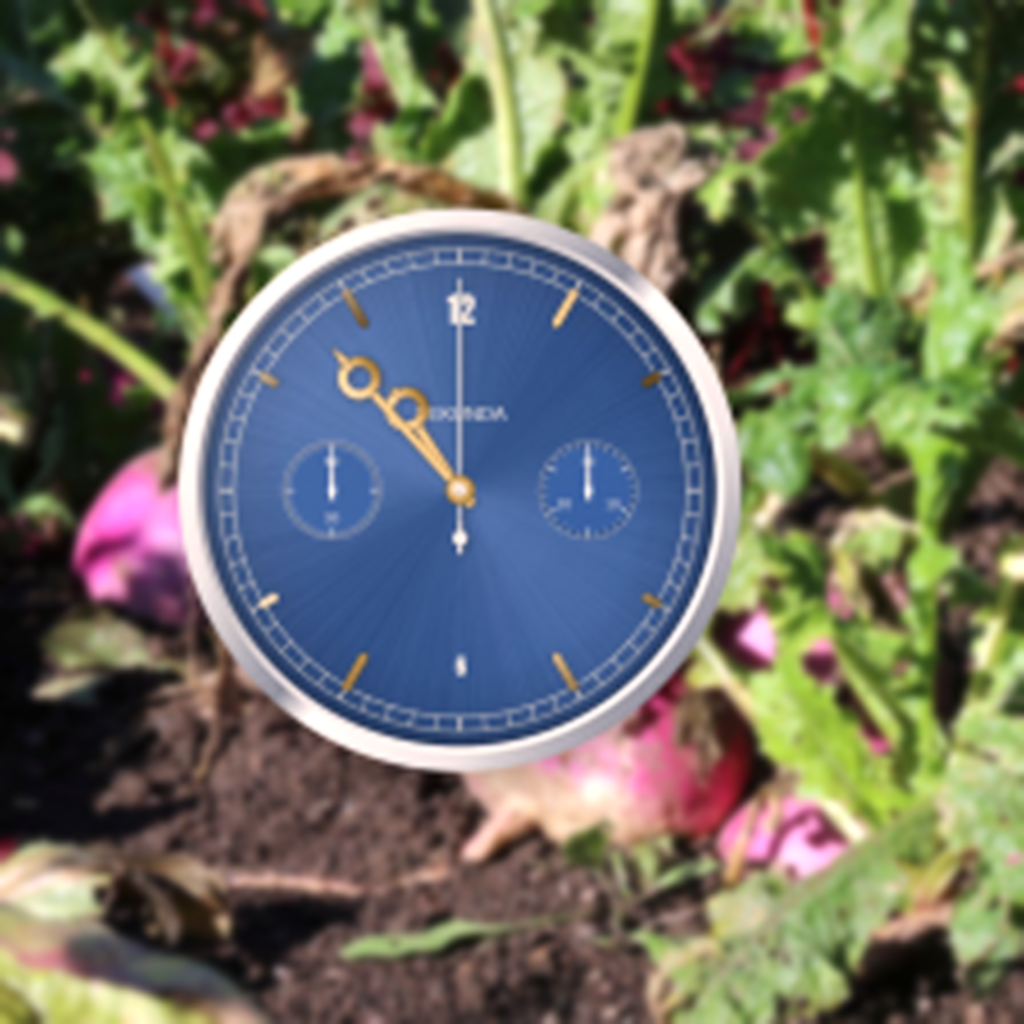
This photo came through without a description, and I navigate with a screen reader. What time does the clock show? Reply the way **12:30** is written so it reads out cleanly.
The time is **10:53**
